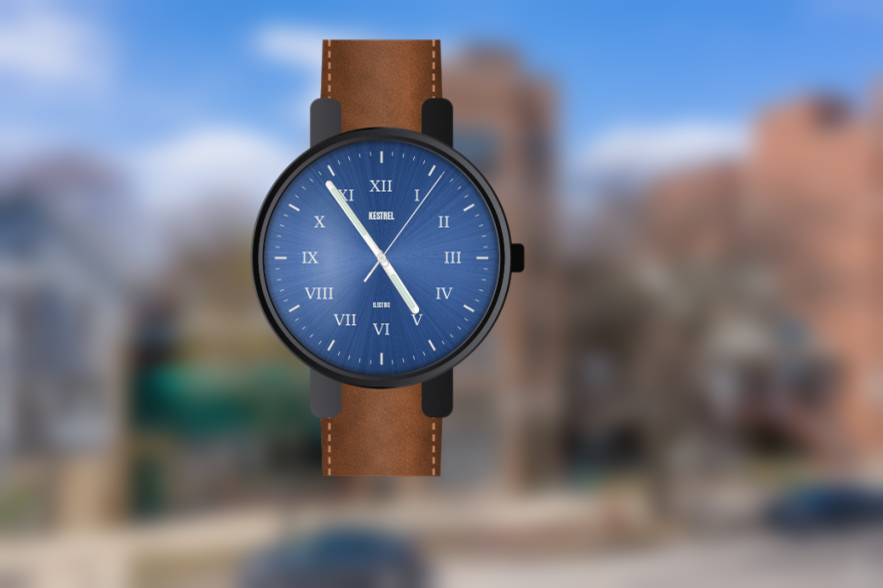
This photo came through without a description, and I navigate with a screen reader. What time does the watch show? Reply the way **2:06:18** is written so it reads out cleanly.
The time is **4:54:06**
